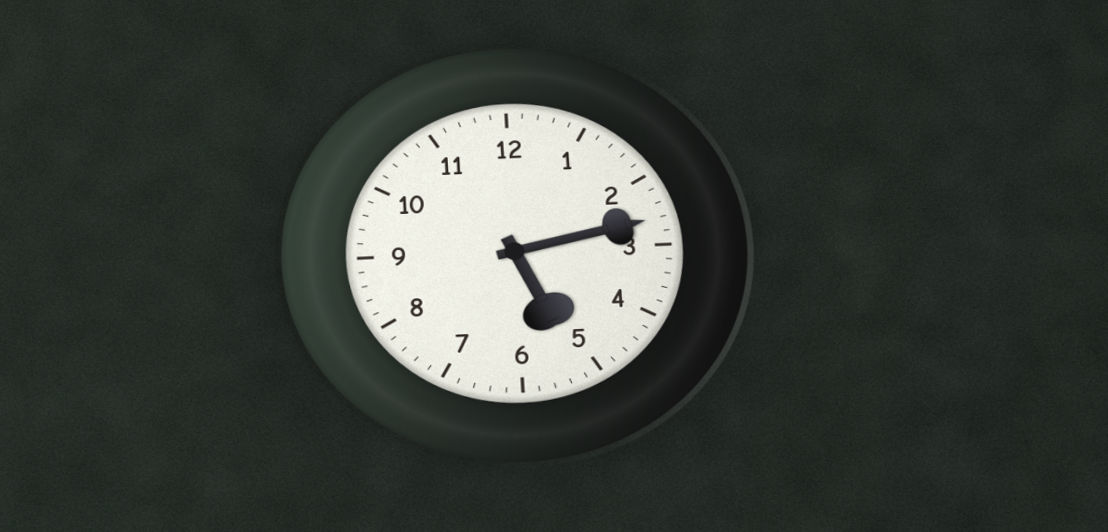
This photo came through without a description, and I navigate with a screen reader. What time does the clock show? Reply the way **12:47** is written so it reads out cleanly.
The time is **5:13**
